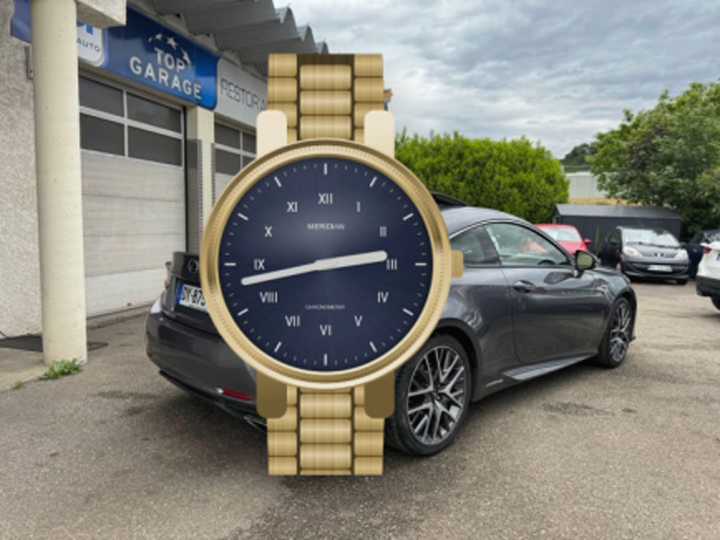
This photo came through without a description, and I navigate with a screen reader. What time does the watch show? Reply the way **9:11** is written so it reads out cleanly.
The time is **2:43**
